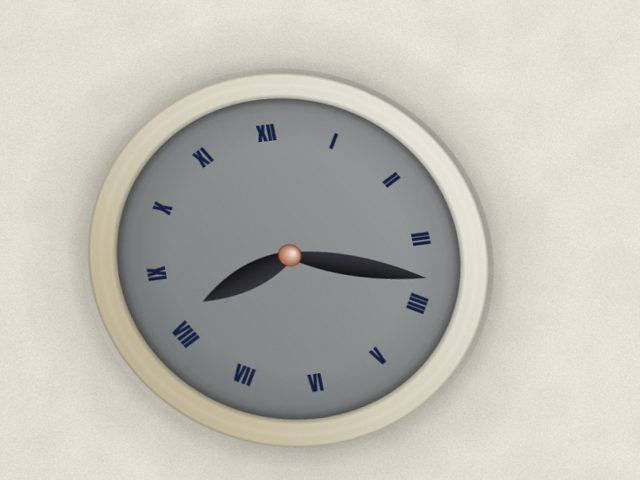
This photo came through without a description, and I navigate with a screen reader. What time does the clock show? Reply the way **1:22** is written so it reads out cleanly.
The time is **8:18**
